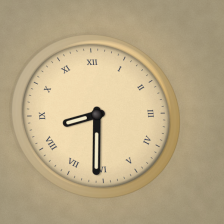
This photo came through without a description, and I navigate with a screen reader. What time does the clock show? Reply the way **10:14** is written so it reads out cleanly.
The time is **8:31**
